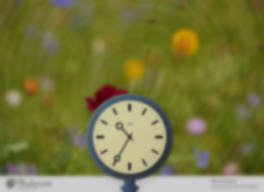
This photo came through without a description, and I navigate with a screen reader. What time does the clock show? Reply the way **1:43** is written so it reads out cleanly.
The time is **10:35**
